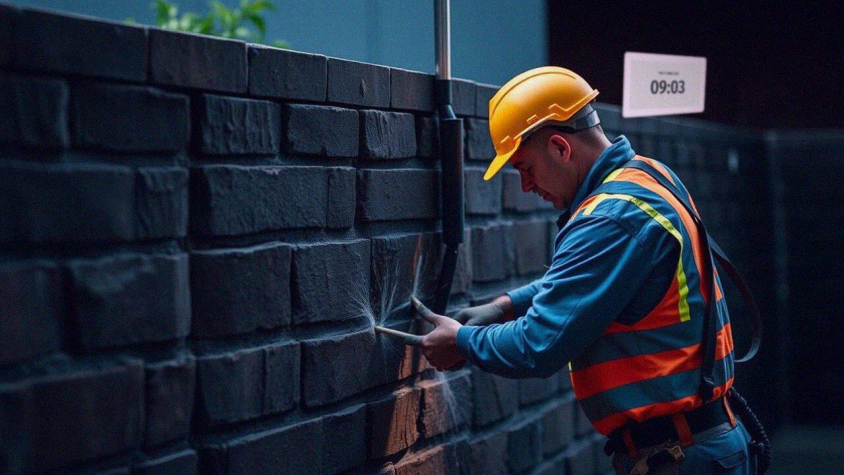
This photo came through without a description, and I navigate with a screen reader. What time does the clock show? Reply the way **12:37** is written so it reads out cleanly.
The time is **9:03**
